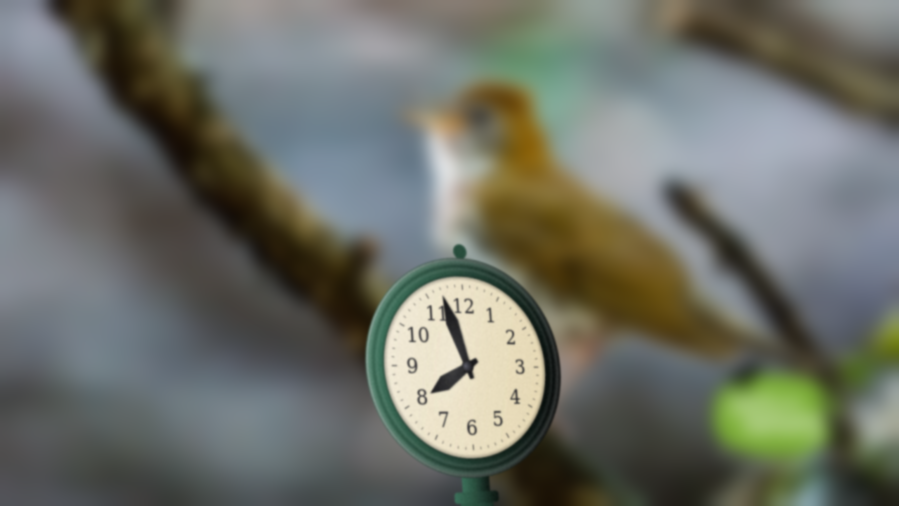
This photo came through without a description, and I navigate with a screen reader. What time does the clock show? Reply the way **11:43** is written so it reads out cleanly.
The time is **7:57**
